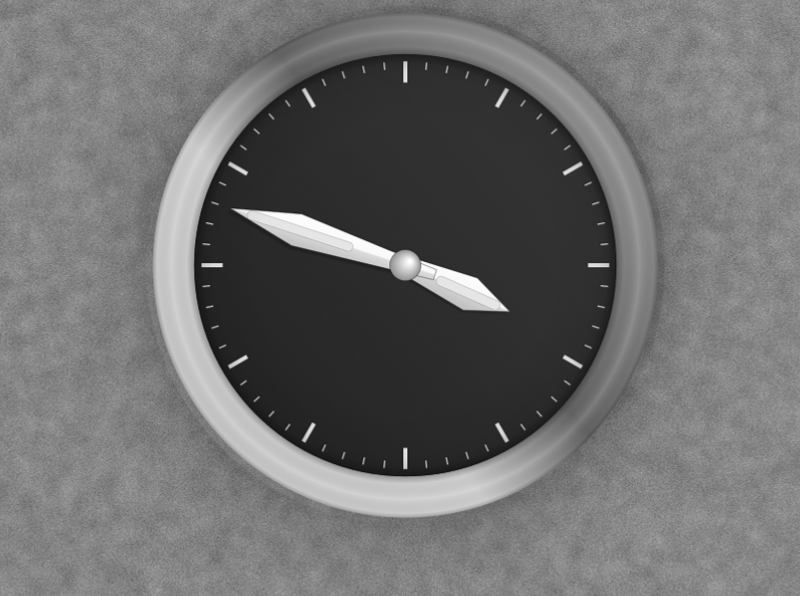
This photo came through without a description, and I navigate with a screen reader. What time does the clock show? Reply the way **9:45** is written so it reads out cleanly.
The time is **3:48**
